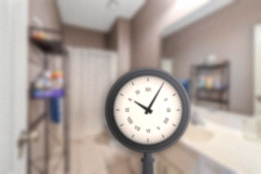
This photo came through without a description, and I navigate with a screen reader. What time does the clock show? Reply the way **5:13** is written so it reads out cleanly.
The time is **10:05**
